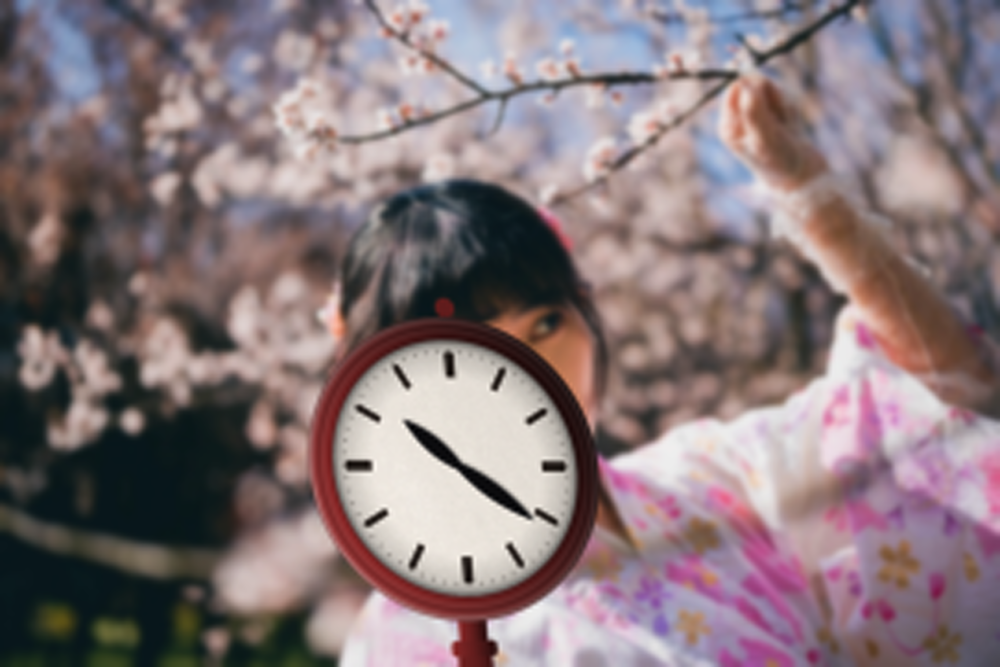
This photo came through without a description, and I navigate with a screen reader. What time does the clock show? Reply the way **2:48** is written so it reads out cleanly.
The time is **10:21**
